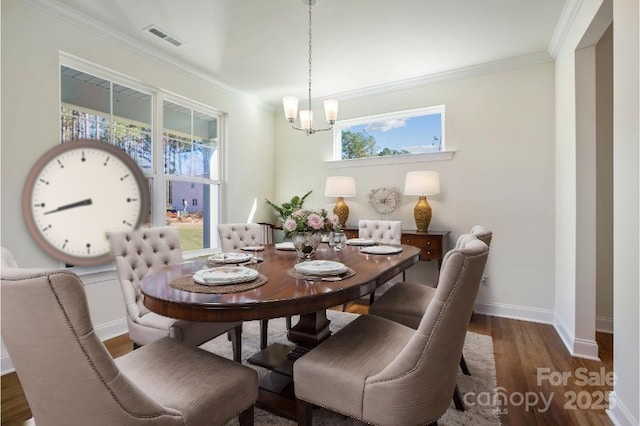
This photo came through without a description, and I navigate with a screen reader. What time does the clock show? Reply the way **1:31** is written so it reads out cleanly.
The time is **8:43**
